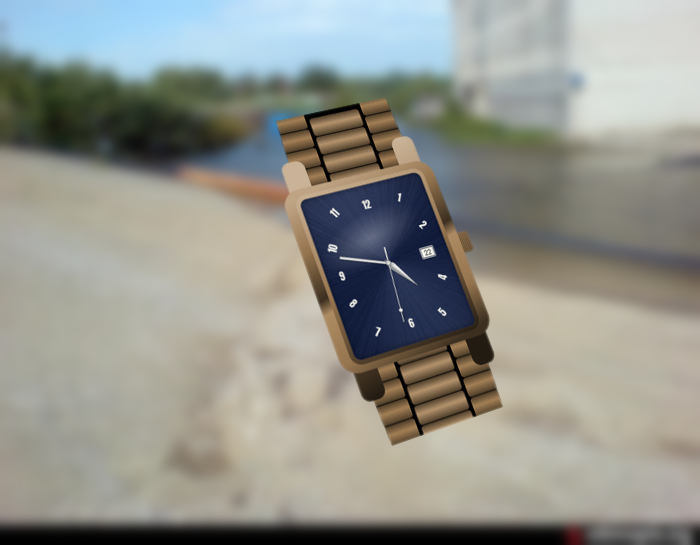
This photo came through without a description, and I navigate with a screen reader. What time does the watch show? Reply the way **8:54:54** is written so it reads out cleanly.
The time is **4:48:31**
